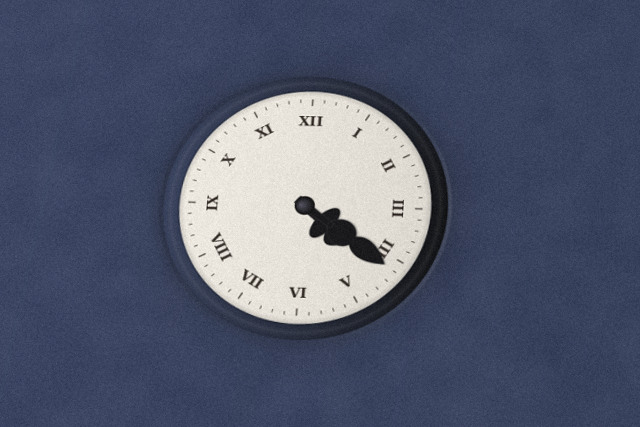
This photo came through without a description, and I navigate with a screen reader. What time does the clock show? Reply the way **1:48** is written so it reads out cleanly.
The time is **4:21**
